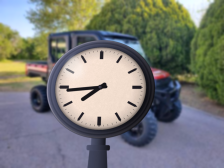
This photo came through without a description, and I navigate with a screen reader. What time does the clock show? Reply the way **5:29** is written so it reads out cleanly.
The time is **7:44**
